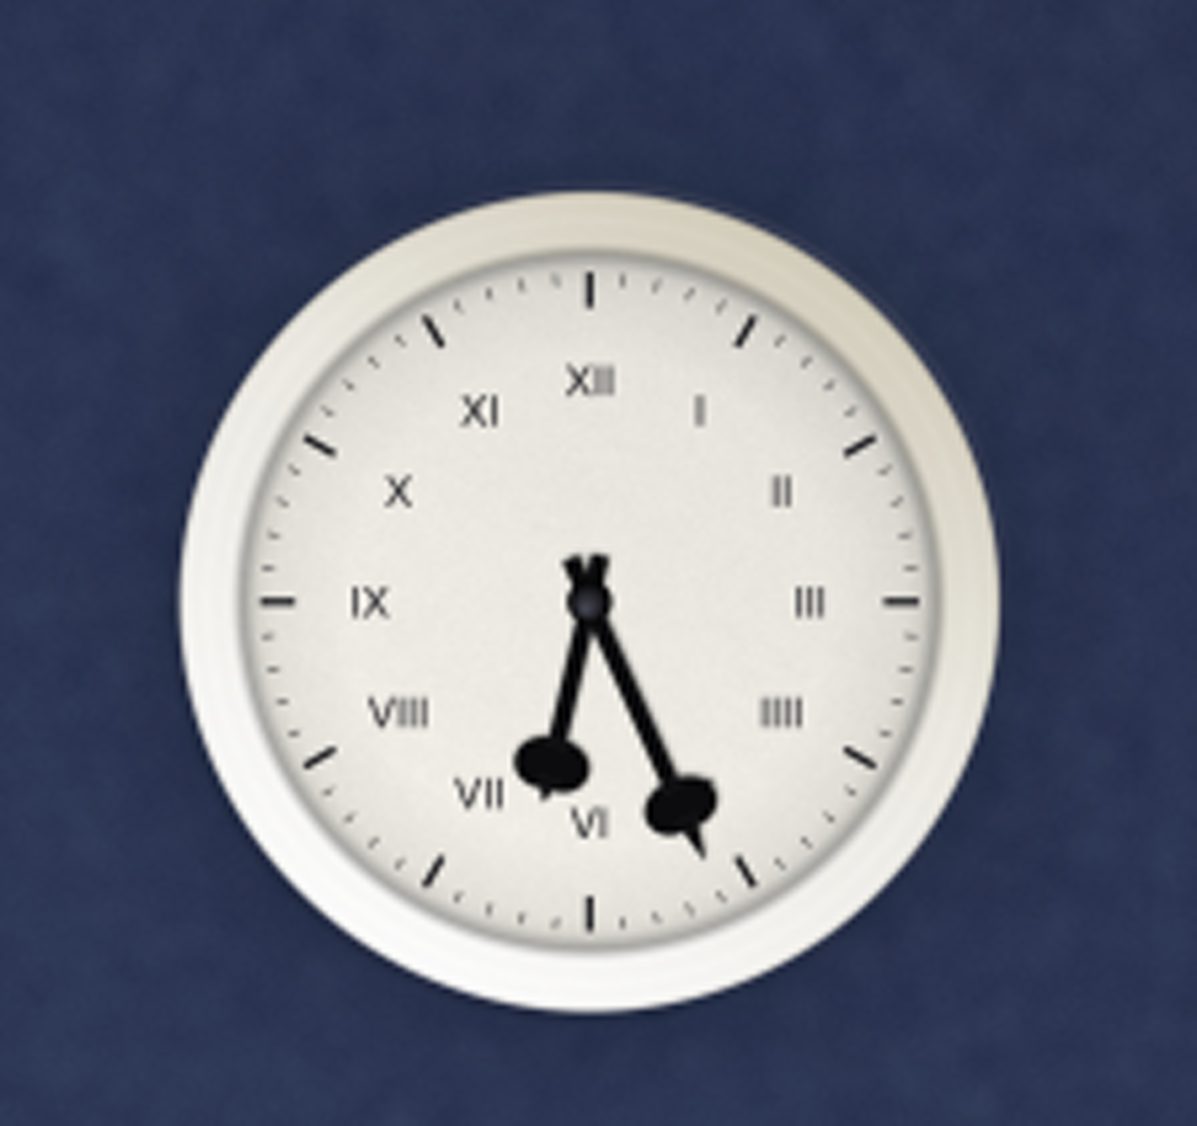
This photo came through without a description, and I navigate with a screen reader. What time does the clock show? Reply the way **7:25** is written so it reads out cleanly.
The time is **6:26**
